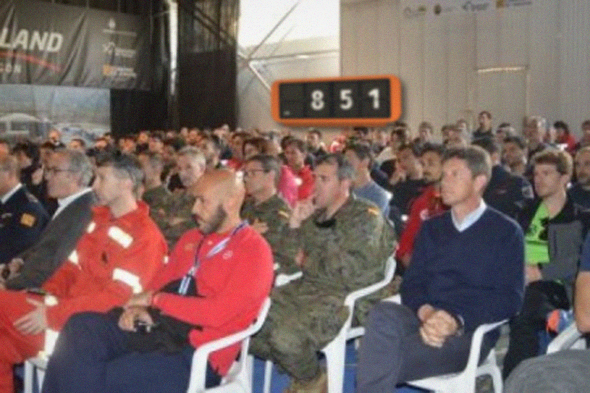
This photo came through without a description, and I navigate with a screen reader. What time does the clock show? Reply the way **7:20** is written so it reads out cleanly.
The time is **8:51**
